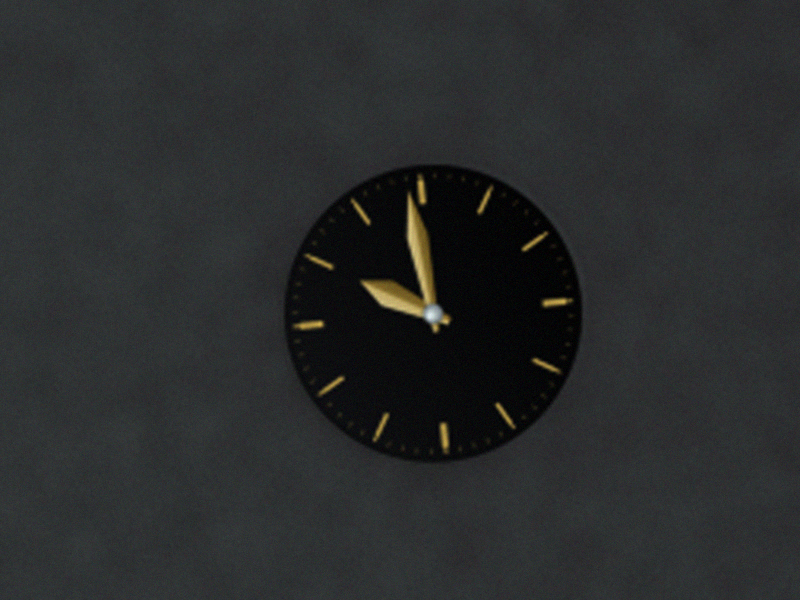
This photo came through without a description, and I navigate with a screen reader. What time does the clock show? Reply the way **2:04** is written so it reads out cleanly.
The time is **9:59**
